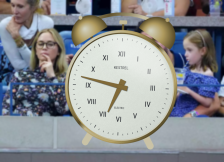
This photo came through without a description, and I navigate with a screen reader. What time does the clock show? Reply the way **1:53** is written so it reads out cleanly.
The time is **6:47**
